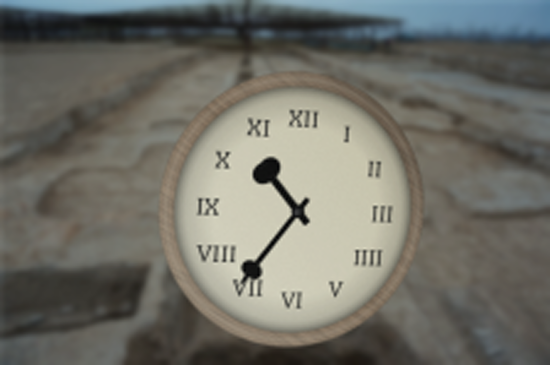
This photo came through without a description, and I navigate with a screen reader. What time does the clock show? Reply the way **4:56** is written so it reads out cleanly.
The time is **10:36**
